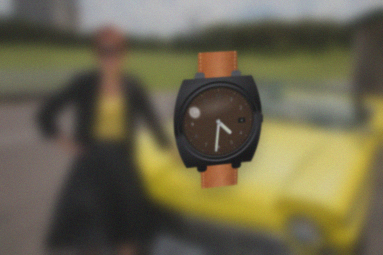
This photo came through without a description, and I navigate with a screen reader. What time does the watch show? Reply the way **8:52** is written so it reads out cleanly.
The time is **4:31**
